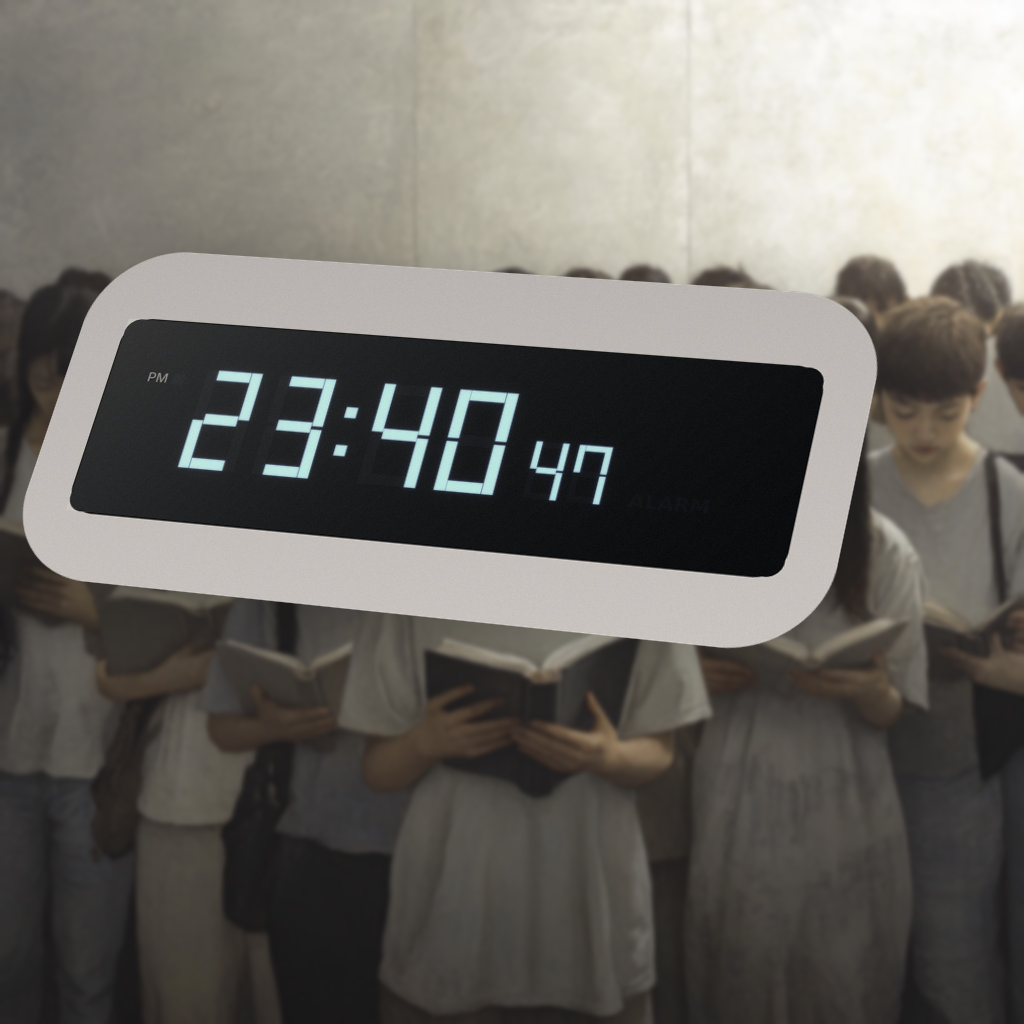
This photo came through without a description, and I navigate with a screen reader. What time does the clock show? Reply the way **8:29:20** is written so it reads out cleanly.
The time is **23:40:47**
